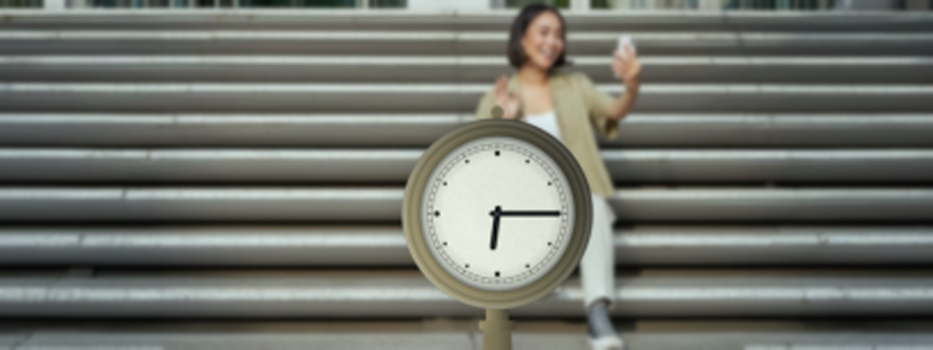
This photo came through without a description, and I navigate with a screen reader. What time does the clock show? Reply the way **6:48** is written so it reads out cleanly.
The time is **6:15**
